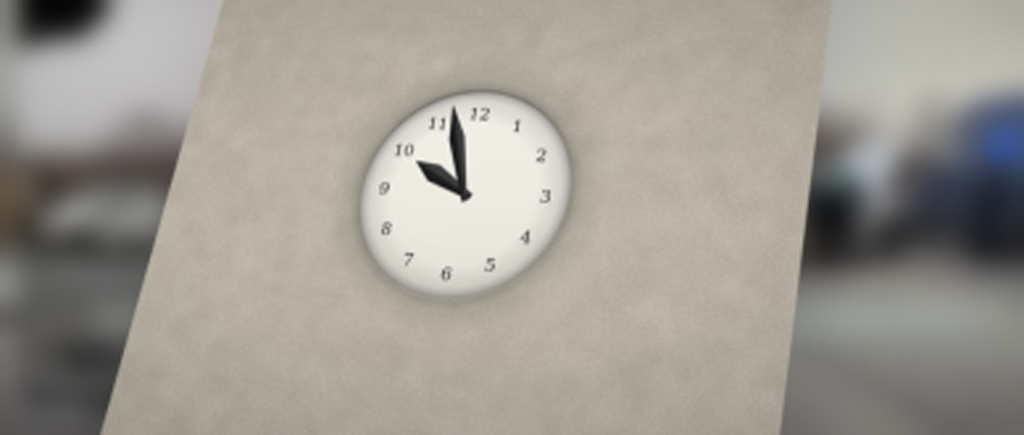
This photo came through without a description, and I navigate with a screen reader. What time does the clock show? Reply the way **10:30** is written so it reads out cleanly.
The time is **9:57**
